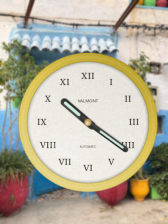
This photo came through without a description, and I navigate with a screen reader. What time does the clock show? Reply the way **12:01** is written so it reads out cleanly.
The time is **10:21**
